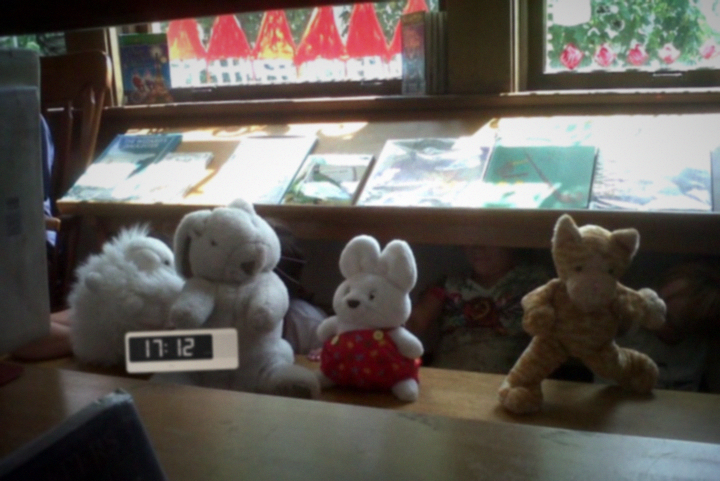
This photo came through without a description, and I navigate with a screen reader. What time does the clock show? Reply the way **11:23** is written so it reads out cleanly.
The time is **17:12**
